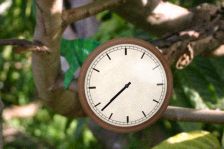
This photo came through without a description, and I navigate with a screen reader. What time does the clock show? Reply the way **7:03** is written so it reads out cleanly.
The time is **7:38**
